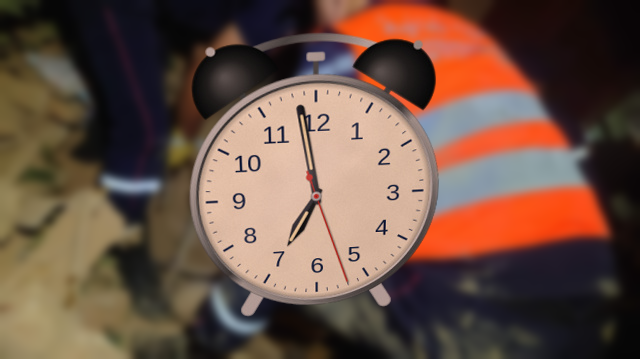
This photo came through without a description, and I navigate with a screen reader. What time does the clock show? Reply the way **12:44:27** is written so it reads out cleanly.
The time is **6:58:27**
